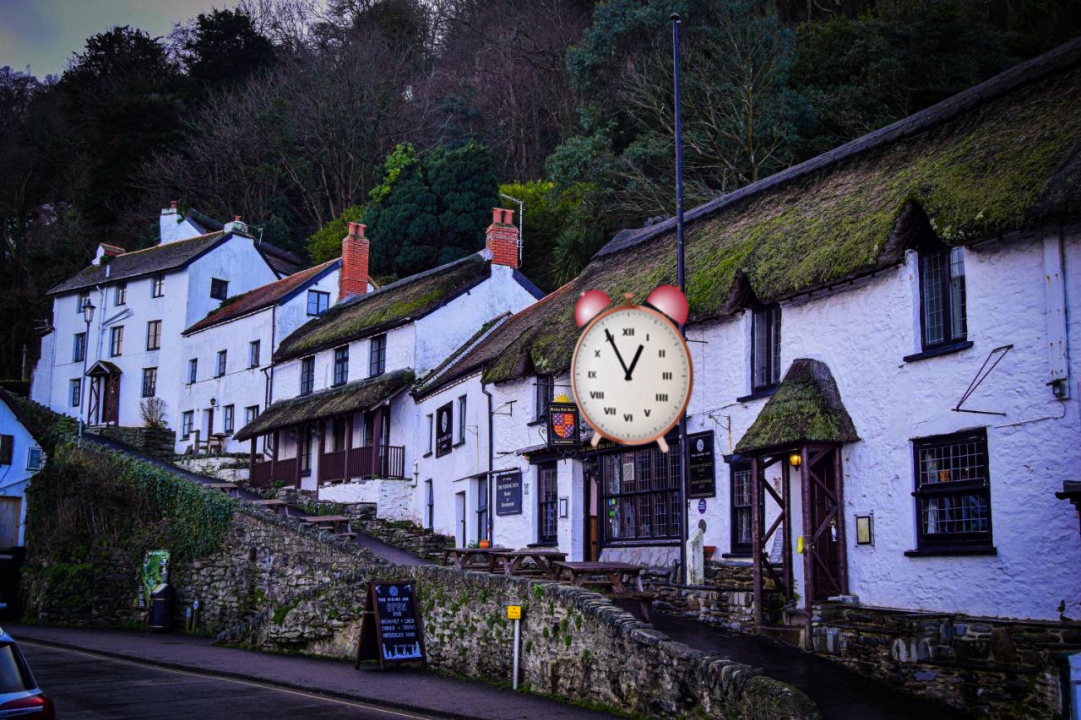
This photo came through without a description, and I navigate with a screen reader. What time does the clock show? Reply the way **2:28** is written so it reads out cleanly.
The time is **12:55**
